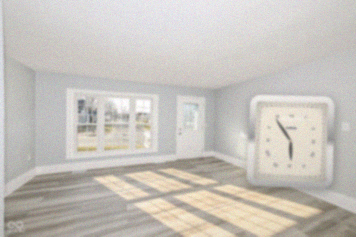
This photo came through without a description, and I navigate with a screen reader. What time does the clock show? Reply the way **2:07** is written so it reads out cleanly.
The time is **5:54**
